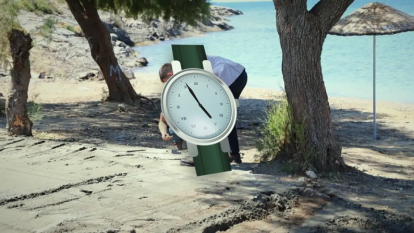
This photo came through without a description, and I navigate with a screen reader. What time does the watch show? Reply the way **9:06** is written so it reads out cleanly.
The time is **4:56**
